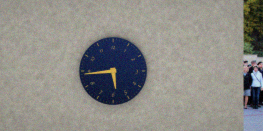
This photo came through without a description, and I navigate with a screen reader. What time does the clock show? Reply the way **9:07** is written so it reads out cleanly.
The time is **5:44**
